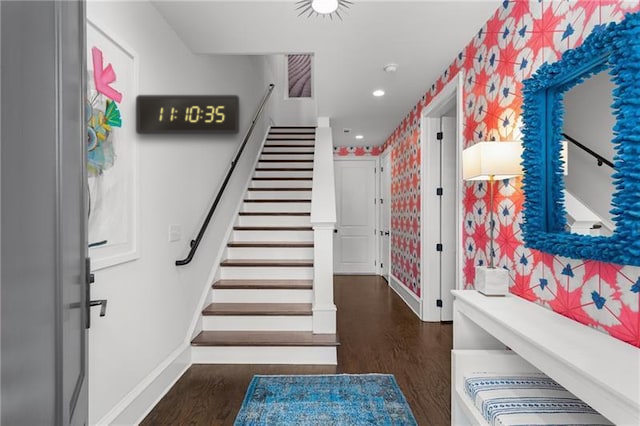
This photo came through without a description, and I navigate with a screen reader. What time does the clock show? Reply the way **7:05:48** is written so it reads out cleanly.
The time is **11:10:35**
